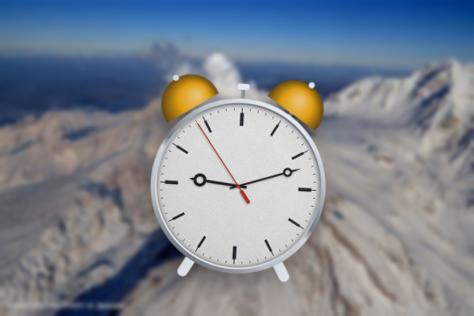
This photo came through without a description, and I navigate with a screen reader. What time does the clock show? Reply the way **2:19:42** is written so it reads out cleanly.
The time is **9:11:54**
